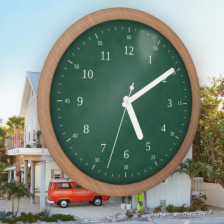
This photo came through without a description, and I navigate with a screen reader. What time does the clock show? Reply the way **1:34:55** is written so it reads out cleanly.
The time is **5:09:33**
